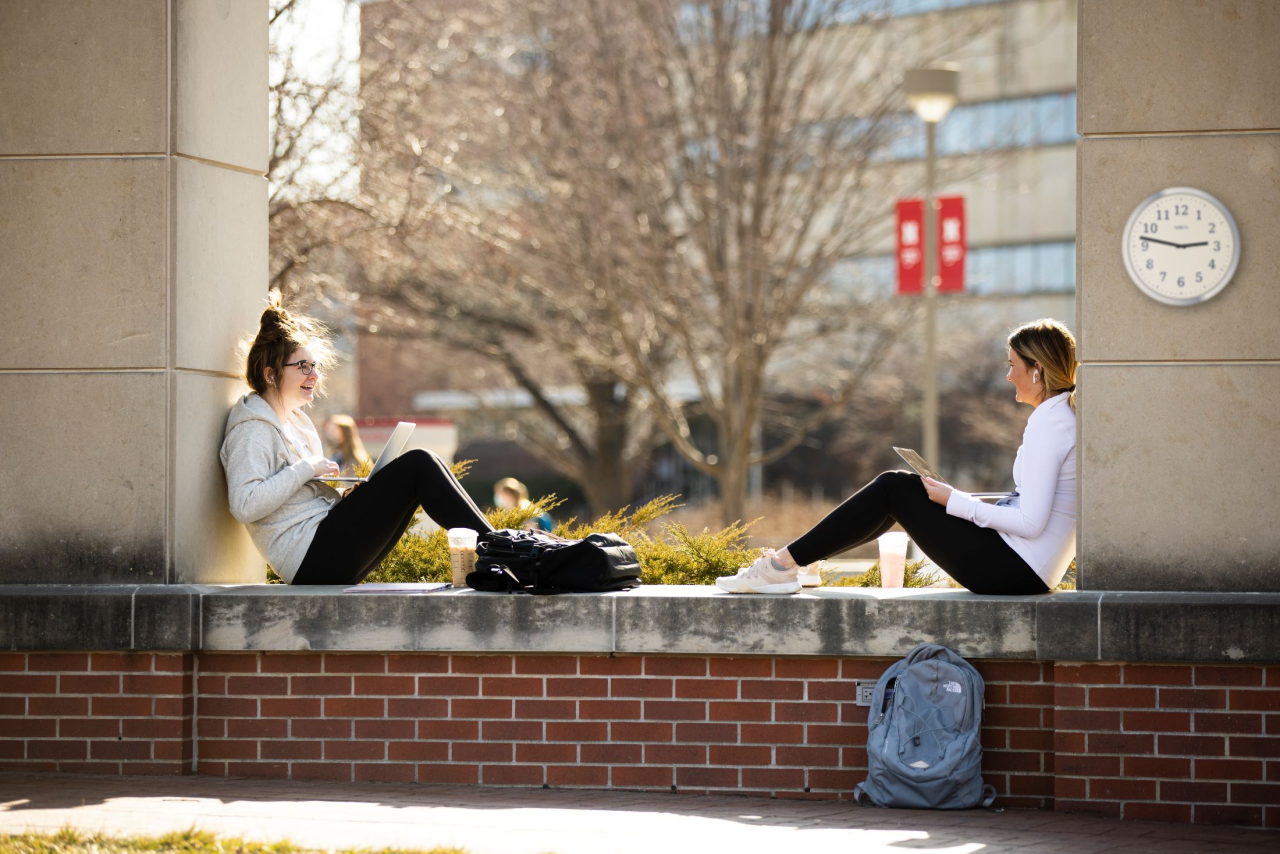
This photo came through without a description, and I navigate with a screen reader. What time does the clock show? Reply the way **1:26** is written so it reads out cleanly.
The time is **2:47**
